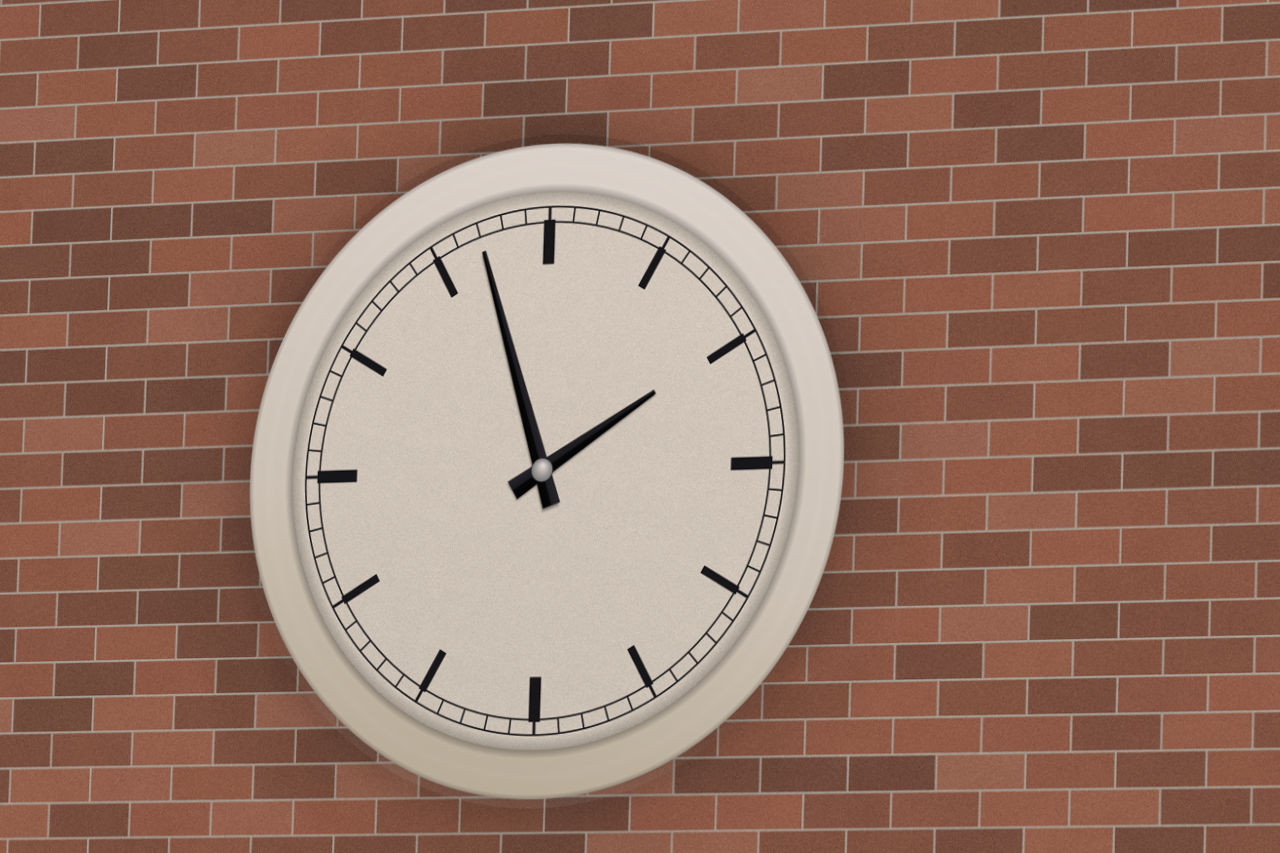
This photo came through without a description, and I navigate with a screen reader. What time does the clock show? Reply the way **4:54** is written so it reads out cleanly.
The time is **1:57**
